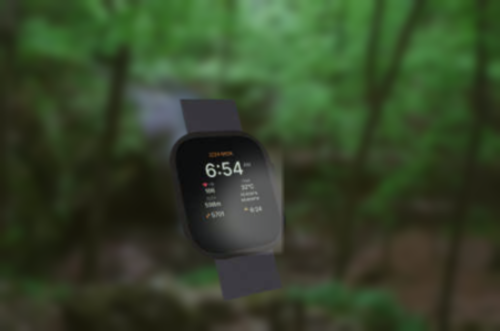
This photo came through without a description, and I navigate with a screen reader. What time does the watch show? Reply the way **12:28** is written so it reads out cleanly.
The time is **6:54**
